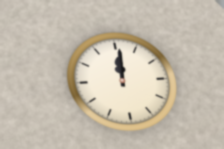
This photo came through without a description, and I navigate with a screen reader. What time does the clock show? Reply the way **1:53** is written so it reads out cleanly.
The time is **12:01**
